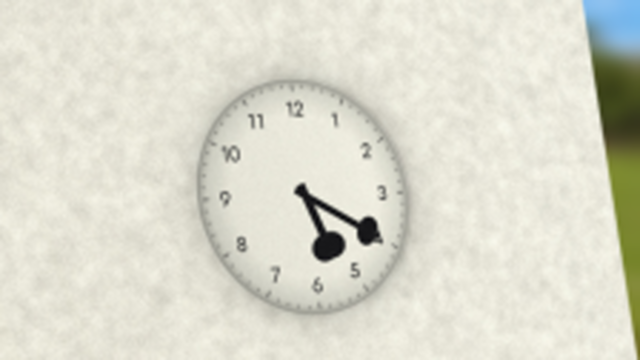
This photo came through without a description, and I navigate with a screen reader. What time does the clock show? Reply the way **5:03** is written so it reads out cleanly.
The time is **5:20**
